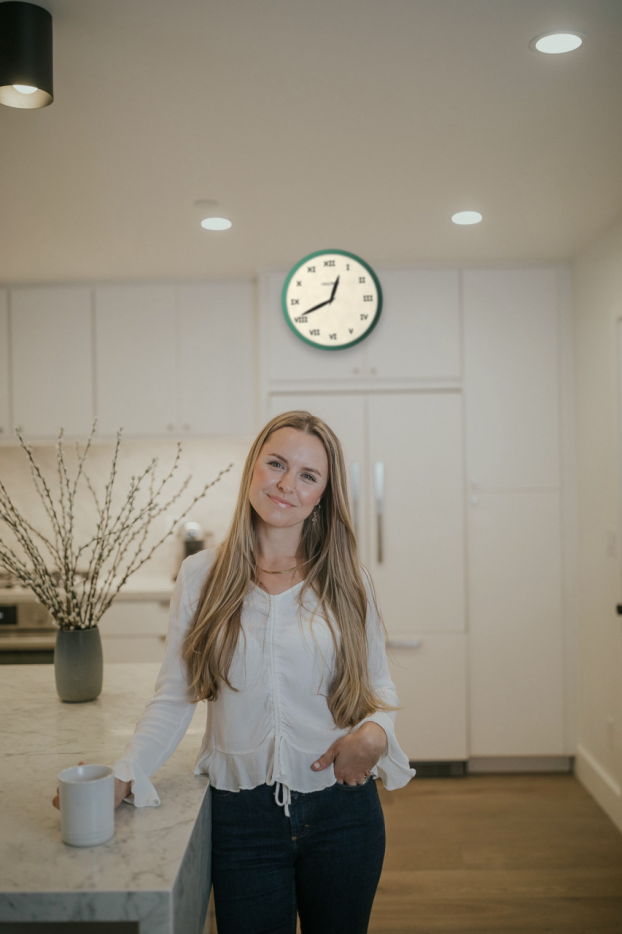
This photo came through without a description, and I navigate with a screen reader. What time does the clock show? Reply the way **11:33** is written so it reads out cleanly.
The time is **12:41**
